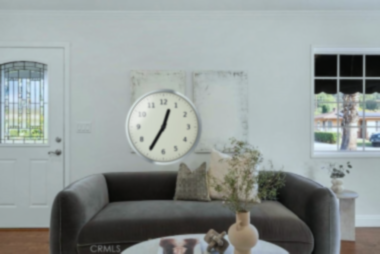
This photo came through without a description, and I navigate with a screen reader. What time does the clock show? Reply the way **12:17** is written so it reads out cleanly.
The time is **12:35**
